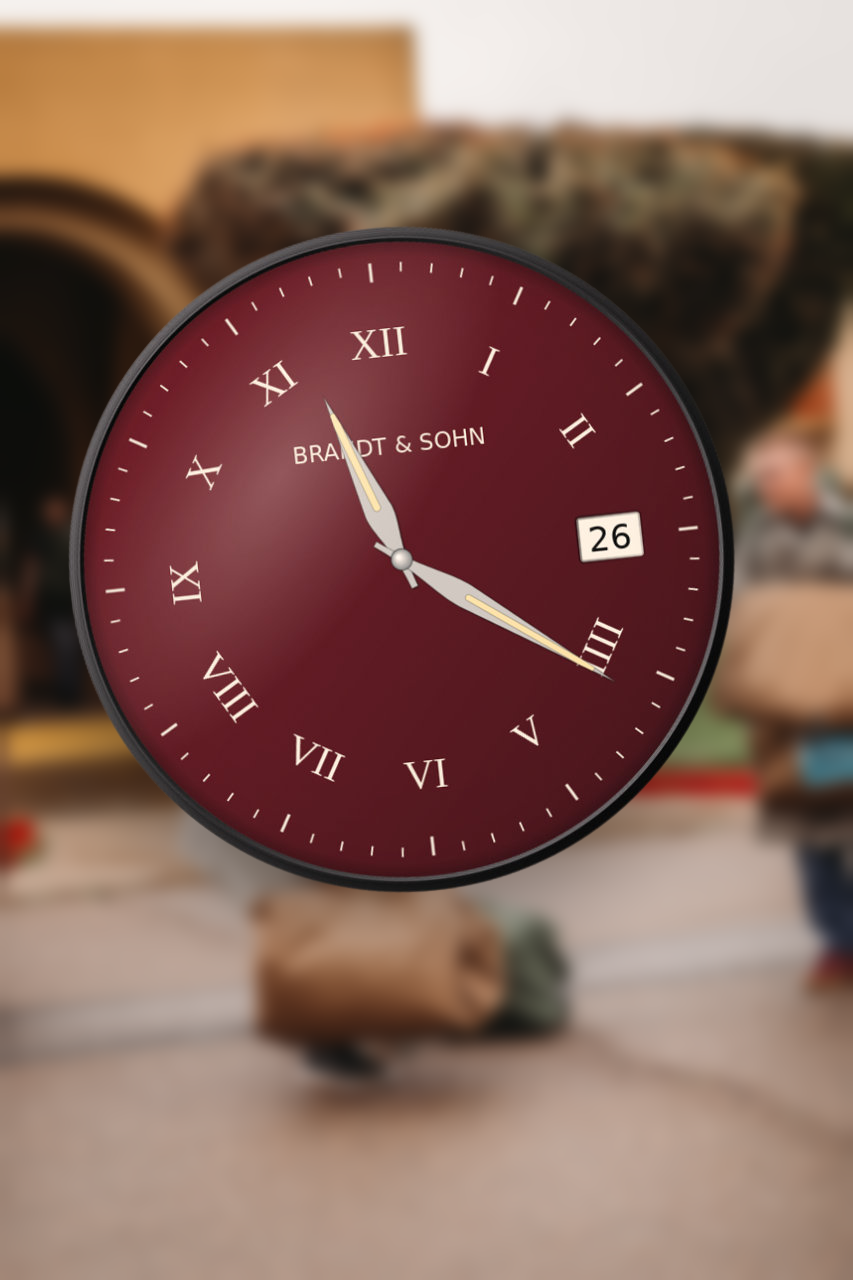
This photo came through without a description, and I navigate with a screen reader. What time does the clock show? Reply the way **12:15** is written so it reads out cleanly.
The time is **11:21**
